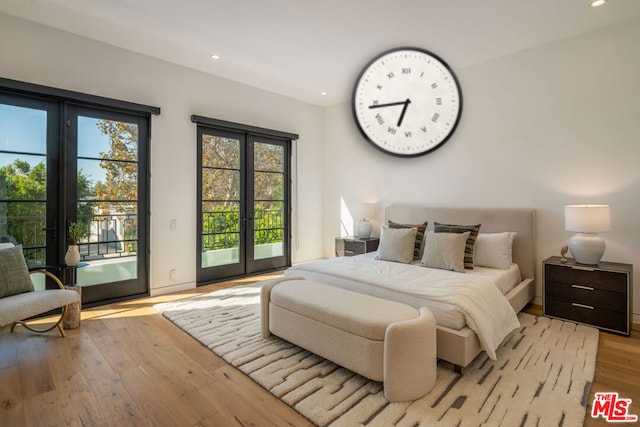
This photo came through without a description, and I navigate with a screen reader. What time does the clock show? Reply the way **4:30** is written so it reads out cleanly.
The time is **6:44**
